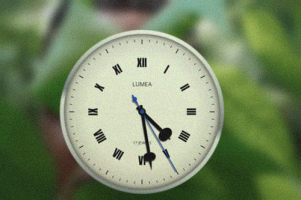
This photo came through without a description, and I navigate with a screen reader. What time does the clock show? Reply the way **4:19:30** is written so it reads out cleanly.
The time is **4:28:25**
